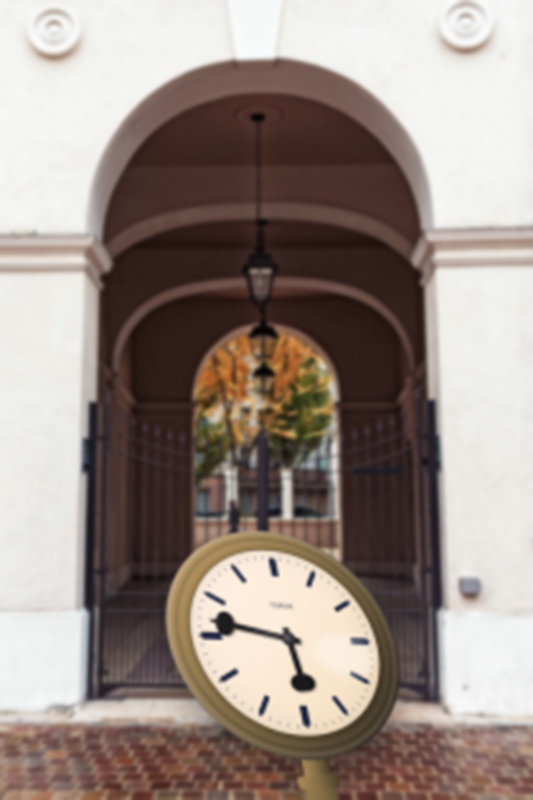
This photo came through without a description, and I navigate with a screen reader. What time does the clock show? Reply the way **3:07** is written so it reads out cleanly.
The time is **5:47**
